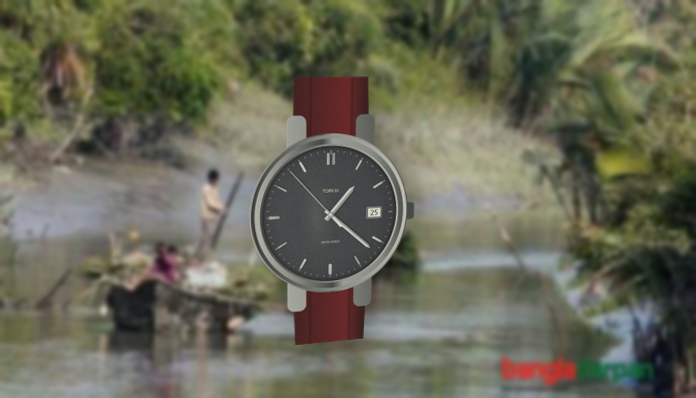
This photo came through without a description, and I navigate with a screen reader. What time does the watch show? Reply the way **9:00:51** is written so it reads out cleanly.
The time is **1:21:53**
